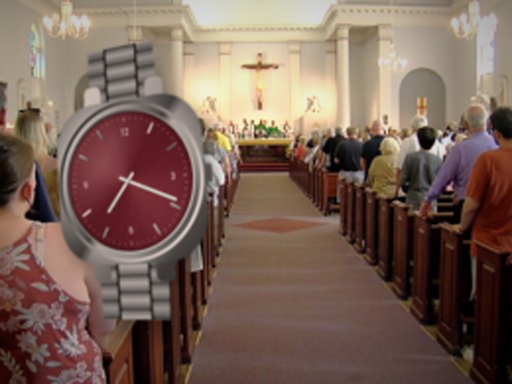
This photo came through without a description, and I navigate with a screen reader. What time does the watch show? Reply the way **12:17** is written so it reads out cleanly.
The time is **7:19**
